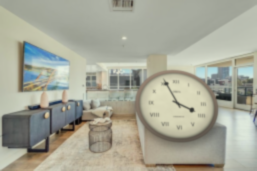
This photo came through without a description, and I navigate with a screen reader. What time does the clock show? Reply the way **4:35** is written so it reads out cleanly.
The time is **3:56**
